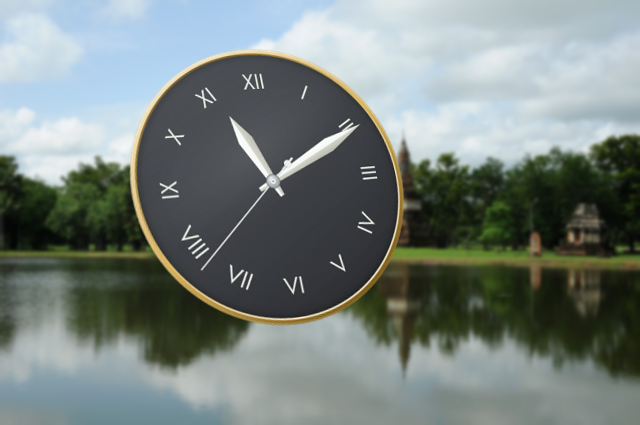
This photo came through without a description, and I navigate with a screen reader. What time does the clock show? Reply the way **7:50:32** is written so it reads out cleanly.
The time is **11:10:38**
